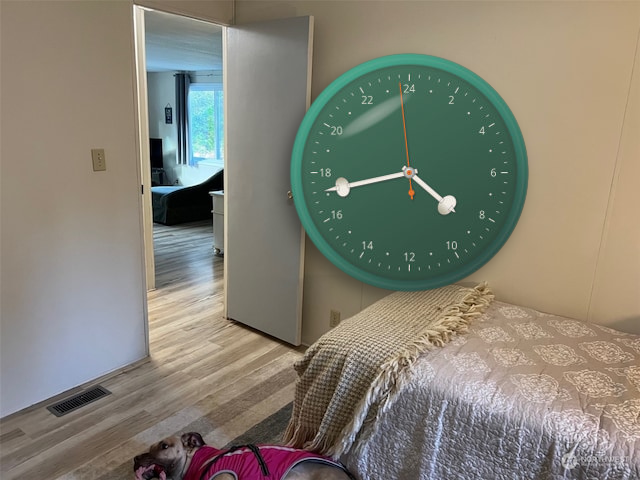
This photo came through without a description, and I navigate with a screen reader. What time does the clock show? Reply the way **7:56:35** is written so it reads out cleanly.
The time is **8:42:59**
